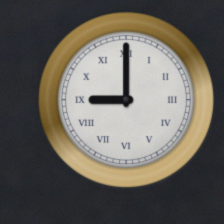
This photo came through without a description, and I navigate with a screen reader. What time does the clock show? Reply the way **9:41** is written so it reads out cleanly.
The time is **9:00**
